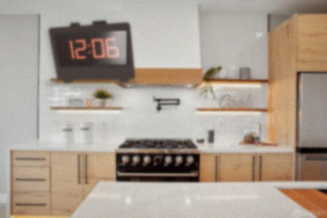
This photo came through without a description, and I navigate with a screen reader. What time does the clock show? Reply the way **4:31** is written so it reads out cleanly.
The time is **12:06**
